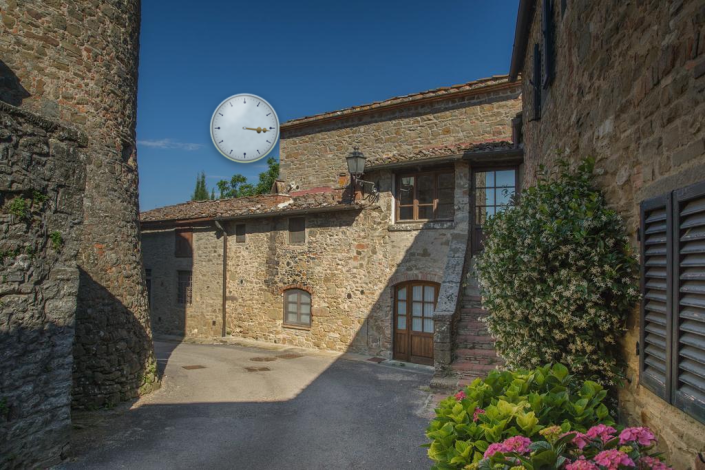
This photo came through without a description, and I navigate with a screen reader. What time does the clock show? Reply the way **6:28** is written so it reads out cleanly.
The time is **3:16**
